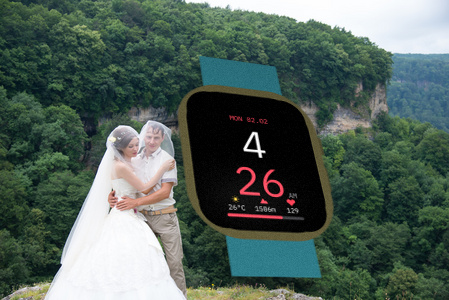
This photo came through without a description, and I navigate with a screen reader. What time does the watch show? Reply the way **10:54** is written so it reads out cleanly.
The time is **4:26**
